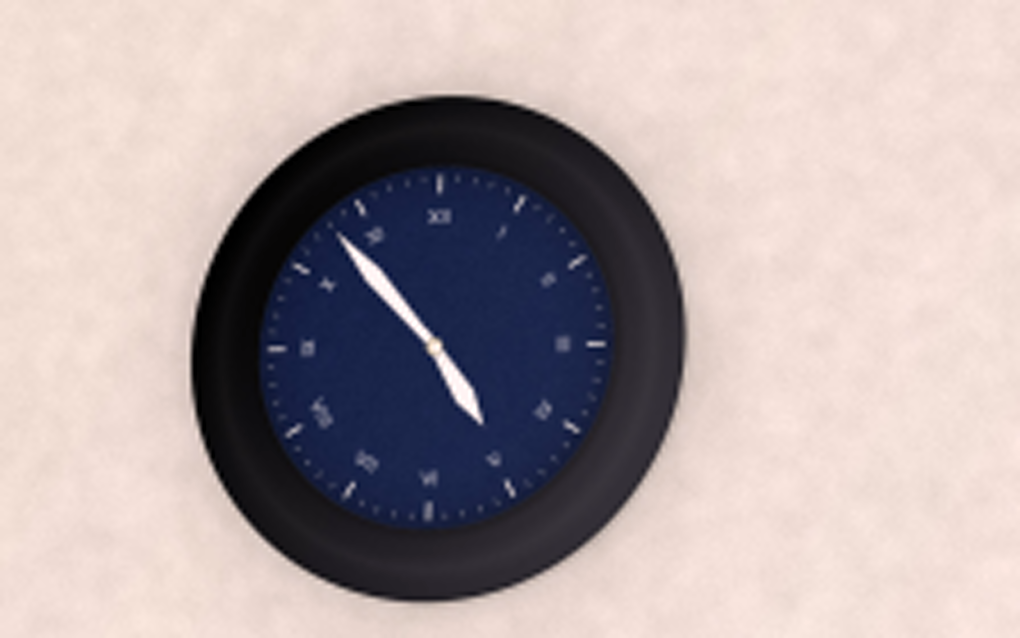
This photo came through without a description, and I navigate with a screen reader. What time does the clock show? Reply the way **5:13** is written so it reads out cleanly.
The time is **4:53**
